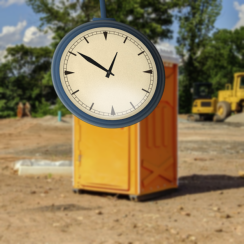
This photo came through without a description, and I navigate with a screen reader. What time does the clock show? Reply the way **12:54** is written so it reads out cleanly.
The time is **12:51**
